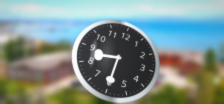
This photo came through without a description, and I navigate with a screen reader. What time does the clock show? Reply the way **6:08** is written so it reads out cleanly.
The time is **8:30**
